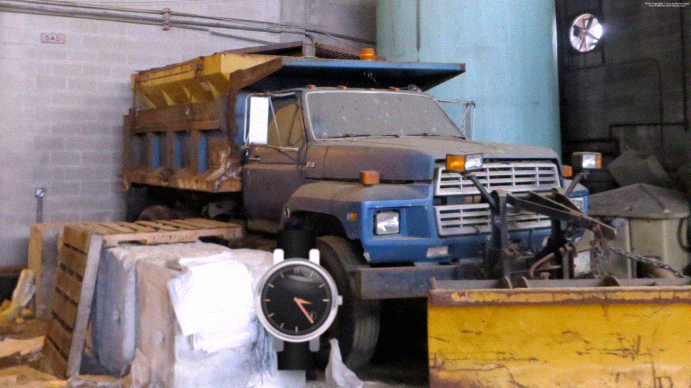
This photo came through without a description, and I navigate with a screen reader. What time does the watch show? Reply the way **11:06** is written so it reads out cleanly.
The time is **3:24**
